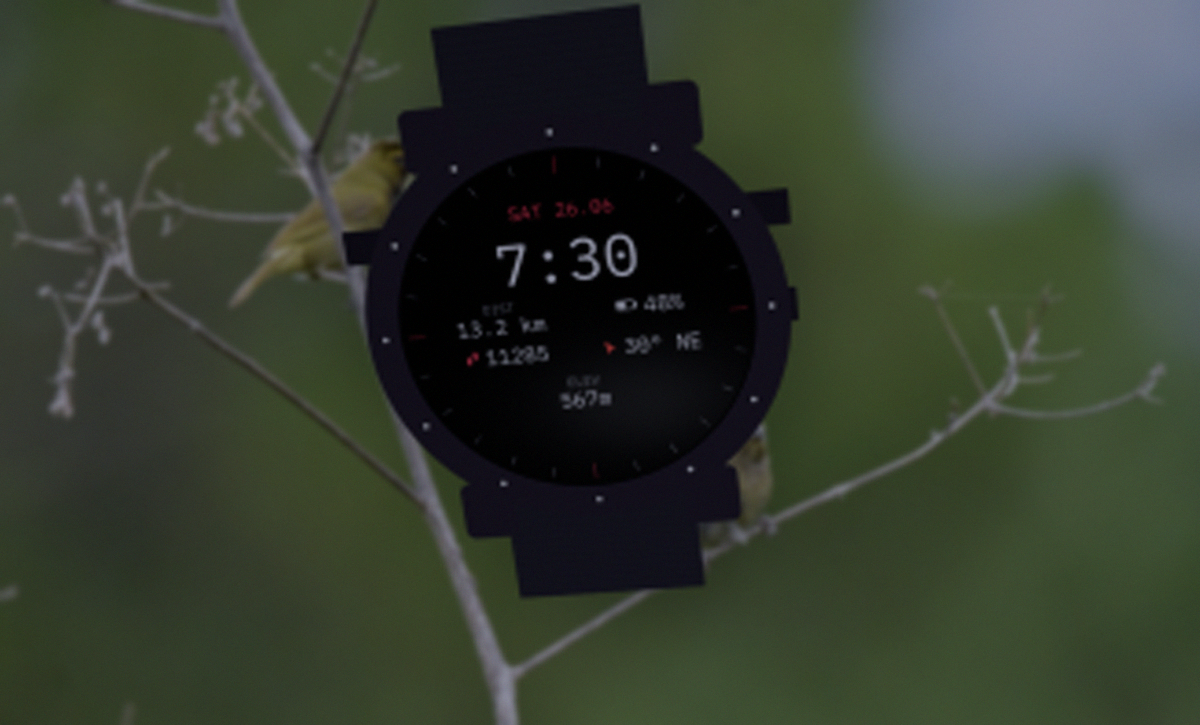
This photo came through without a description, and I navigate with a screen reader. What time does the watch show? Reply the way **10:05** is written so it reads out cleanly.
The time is **7:30**
